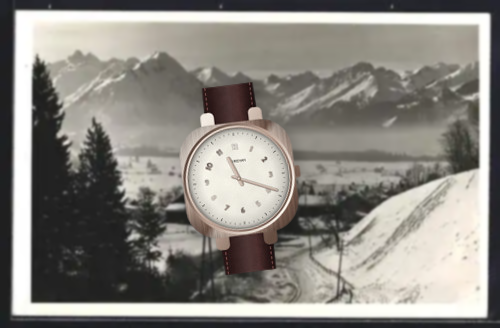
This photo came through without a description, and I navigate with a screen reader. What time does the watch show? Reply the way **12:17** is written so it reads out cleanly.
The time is **11:19**
